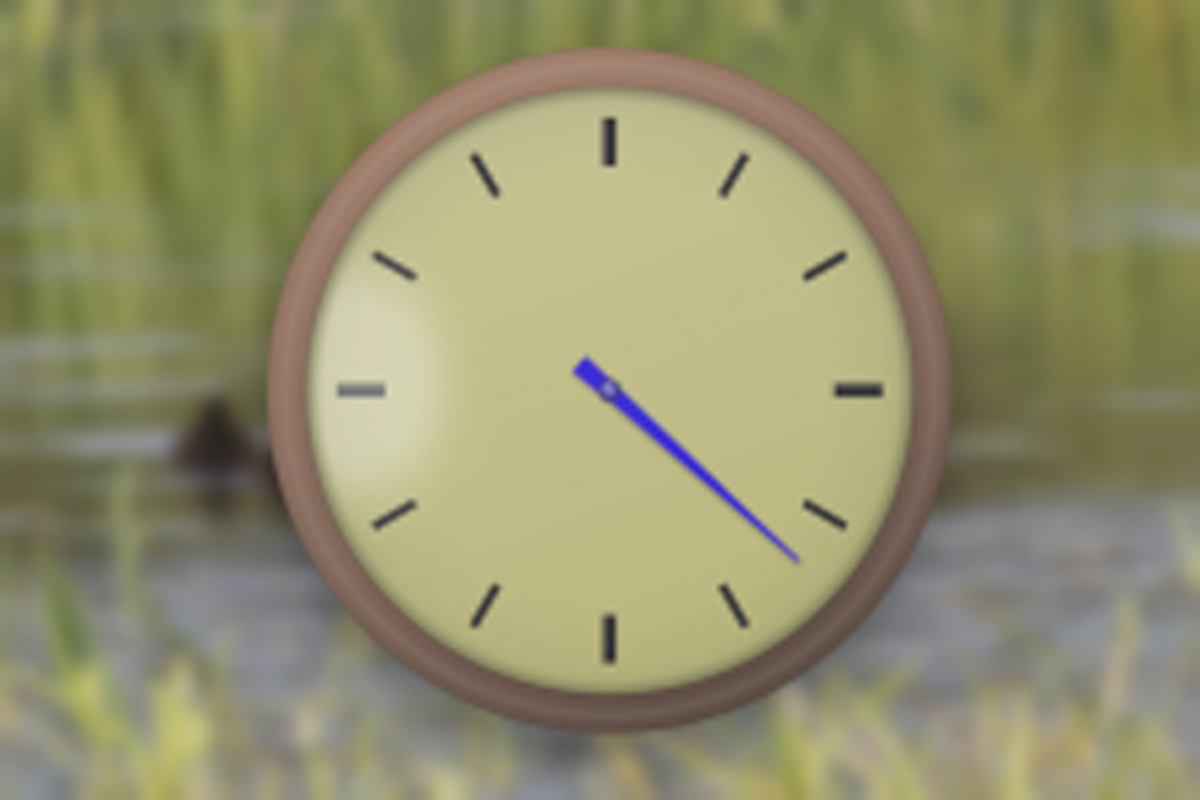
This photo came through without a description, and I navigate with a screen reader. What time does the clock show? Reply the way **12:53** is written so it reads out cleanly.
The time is **4:22**
